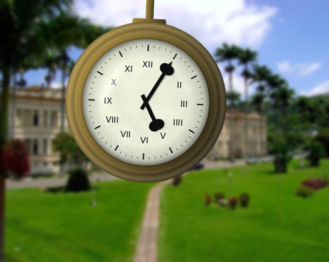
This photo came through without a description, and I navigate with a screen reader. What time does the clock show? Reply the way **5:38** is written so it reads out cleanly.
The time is **5:05**
